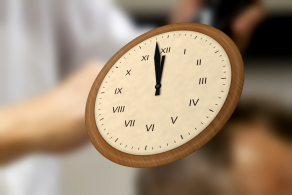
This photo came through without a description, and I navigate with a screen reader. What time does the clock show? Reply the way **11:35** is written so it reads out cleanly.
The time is **11:58**
